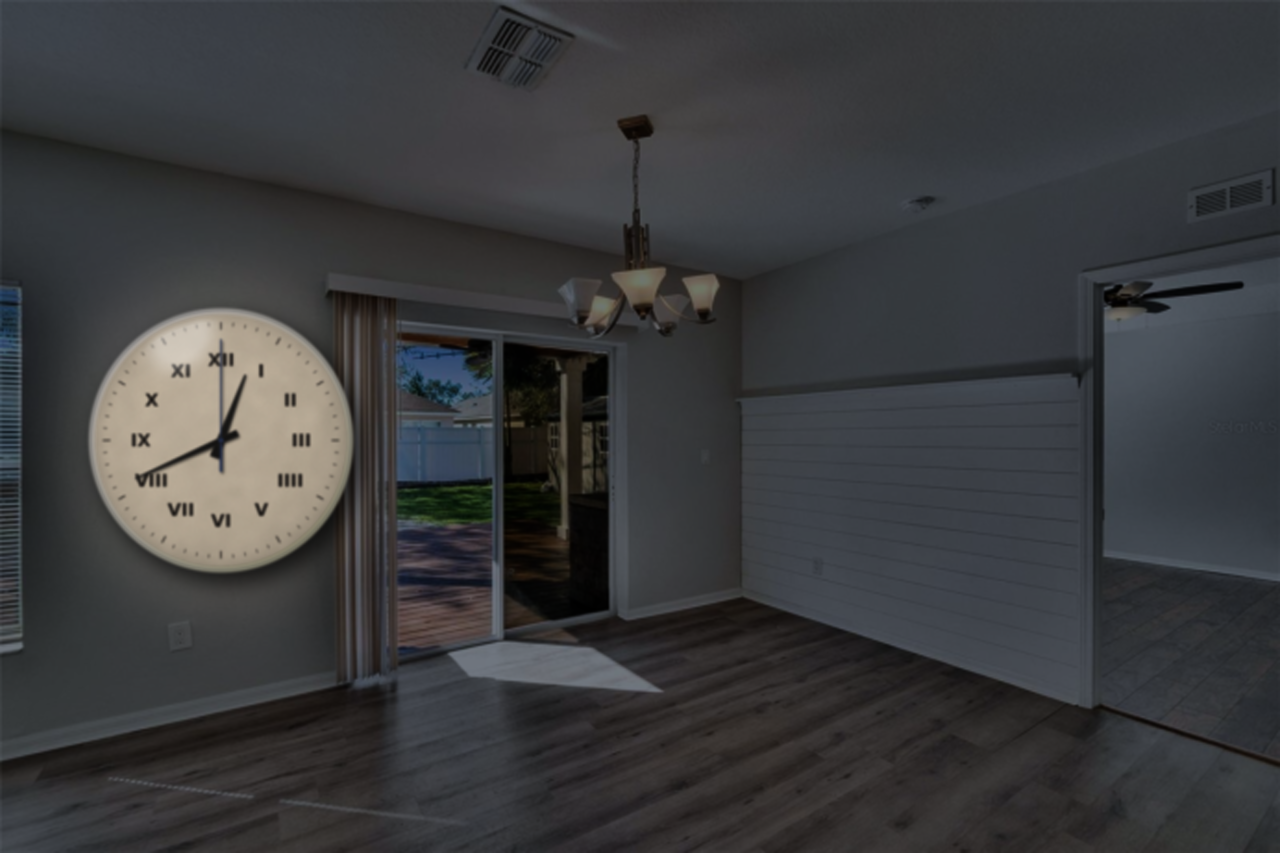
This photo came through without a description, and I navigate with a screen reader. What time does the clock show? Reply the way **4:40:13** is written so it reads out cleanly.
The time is **12:41:00**
